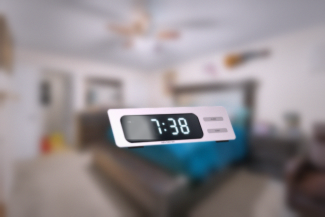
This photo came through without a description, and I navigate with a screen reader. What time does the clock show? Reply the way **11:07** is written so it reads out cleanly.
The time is **7:38**
